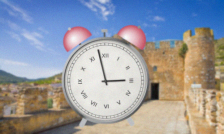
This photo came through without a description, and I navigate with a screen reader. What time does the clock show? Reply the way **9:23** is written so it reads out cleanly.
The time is **2:58**
